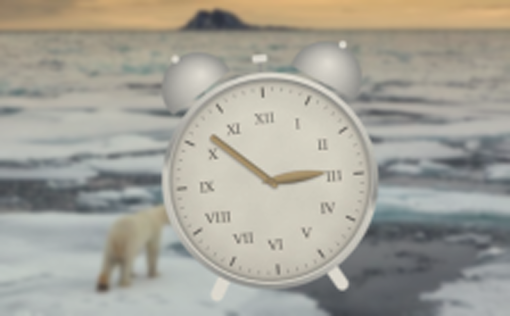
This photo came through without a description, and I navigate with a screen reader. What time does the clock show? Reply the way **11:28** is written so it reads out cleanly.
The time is **2:52**
